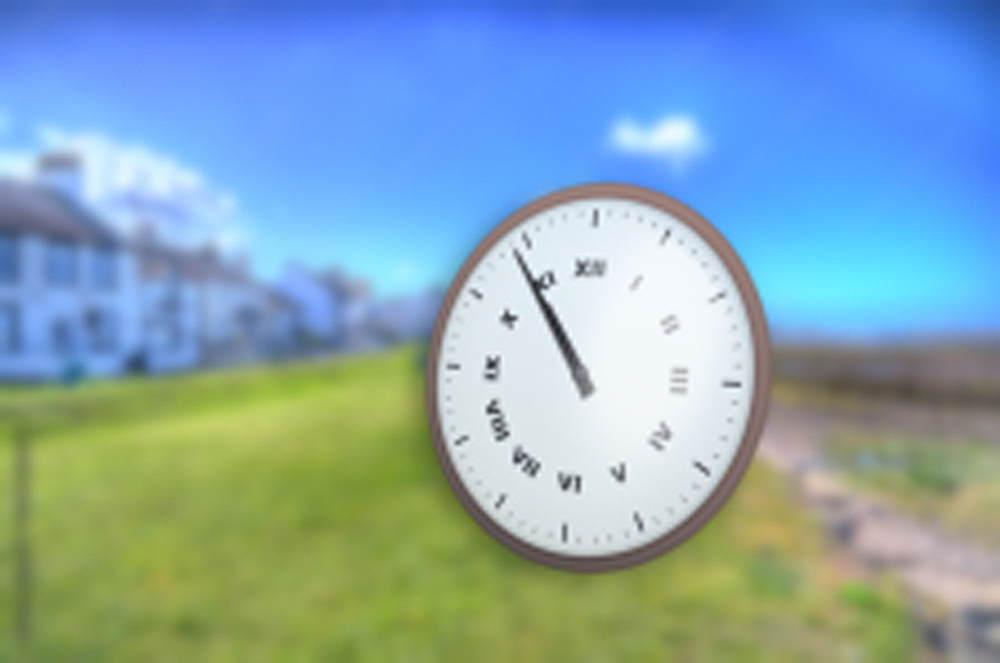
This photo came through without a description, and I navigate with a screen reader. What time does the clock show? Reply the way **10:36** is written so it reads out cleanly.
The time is **10:54**
